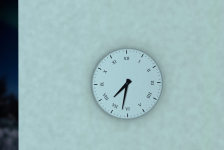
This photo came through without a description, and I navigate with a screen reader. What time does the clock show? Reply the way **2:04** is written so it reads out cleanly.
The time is **7:32**
